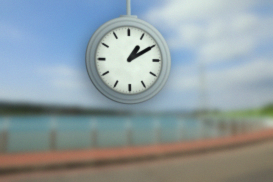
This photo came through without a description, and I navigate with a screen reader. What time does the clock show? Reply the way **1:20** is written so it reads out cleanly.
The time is **1:10**
